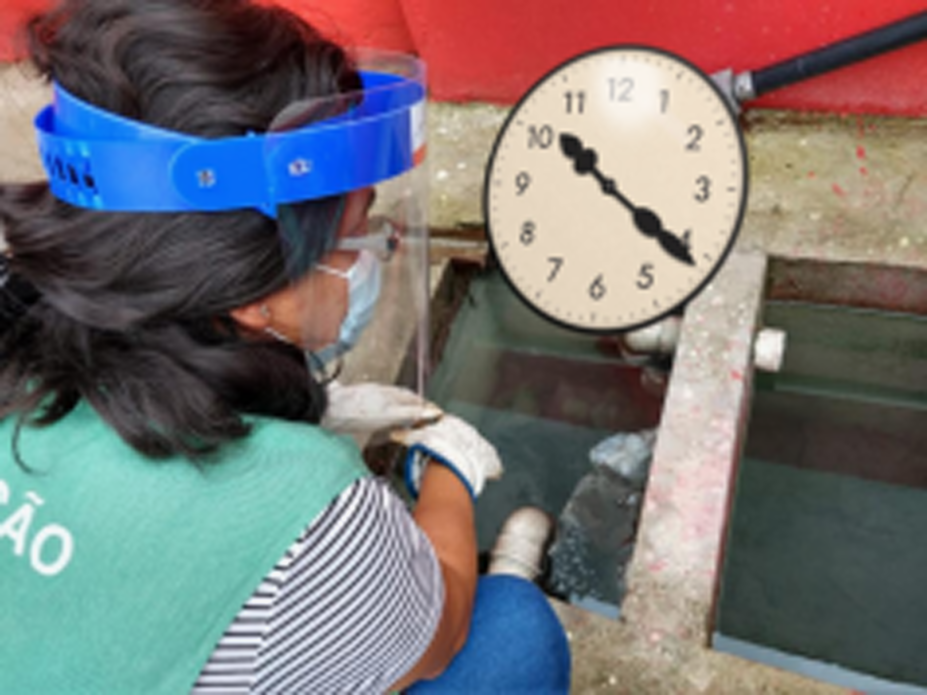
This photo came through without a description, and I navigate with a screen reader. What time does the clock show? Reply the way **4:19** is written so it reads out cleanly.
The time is **10:21**
